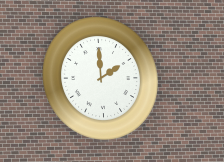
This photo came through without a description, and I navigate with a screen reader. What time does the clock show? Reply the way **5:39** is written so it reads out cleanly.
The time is **2:00**
